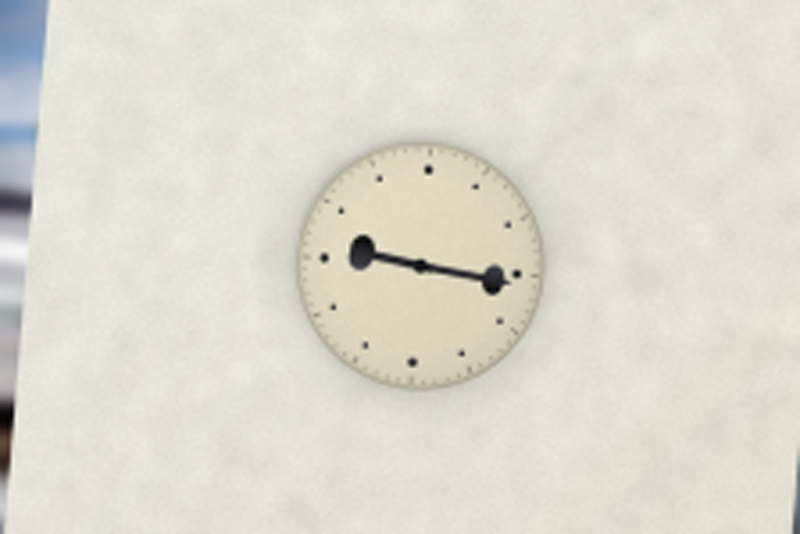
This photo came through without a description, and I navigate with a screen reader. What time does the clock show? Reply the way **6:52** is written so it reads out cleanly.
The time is **9:16**
